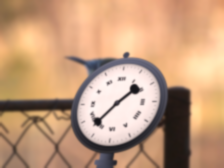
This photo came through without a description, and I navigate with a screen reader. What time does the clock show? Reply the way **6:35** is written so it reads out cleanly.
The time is **1:37**
